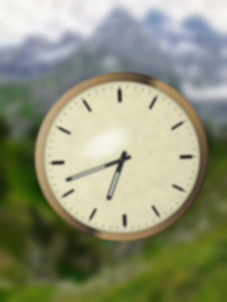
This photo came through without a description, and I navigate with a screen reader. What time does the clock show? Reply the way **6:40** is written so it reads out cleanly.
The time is **6:42**
